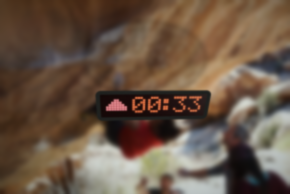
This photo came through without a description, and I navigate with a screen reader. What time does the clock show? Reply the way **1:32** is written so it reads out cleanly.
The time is **0:33**
